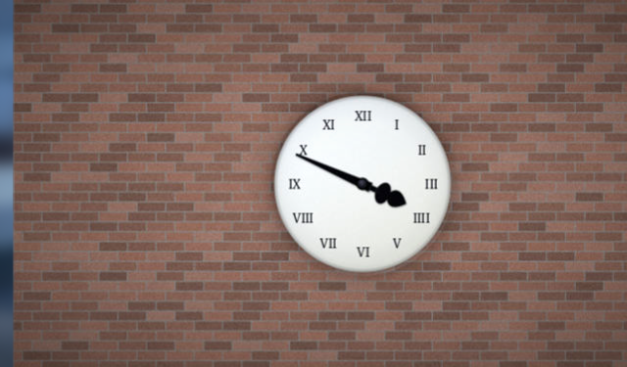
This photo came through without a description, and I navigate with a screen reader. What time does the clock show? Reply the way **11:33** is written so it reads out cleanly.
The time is **3:49**
